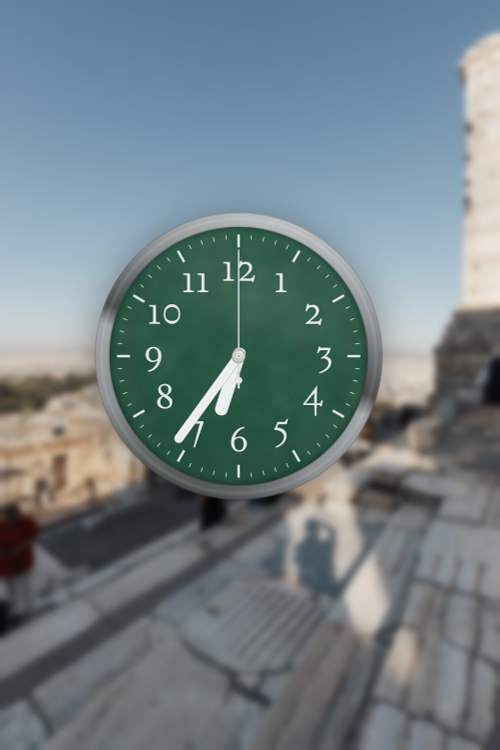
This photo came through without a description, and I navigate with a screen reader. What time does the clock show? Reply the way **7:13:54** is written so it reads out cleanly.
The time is **6:36:00**
